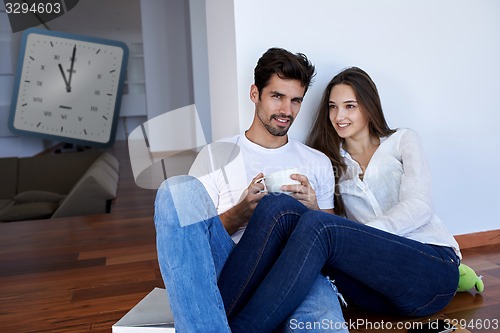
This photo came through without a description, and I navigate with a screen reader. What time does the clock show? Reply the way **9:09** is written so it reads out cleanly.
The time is **11:00**
